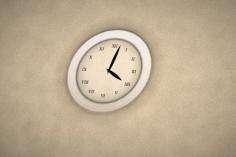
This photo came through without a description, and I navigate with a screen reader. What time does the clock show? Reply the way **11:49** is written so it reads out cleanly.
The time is **4:02**
